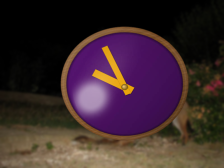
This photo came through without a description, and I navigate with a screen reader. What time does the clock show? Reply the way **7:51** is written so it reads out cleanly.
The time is **9:56**
